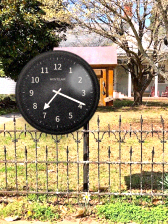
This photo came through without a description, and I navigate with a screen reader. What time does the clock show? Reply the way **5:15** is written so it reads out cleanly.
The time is **7:19**
